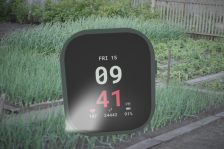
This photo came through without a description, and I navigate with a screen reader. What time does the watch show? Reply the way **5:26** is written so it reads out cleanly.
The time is **9:41**
